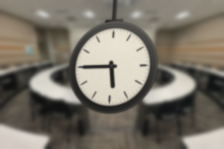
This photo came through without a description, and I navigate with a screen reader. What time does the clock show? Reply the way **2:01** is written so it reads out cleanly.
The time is **5:45**
